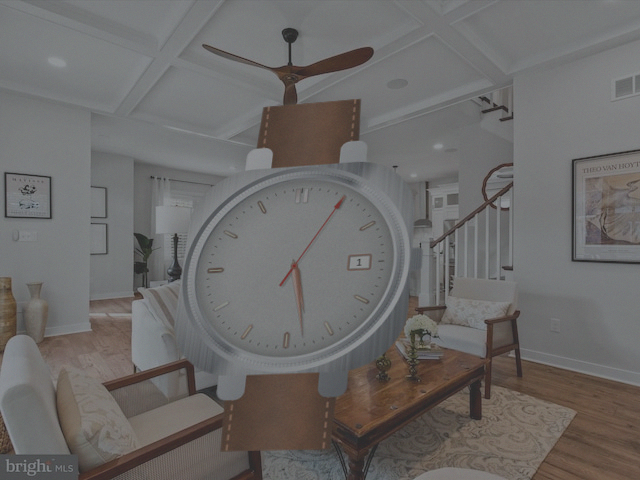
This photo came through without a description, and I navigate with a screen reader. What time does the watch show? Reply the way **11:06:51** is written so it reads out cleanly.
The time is **5:28:05**
